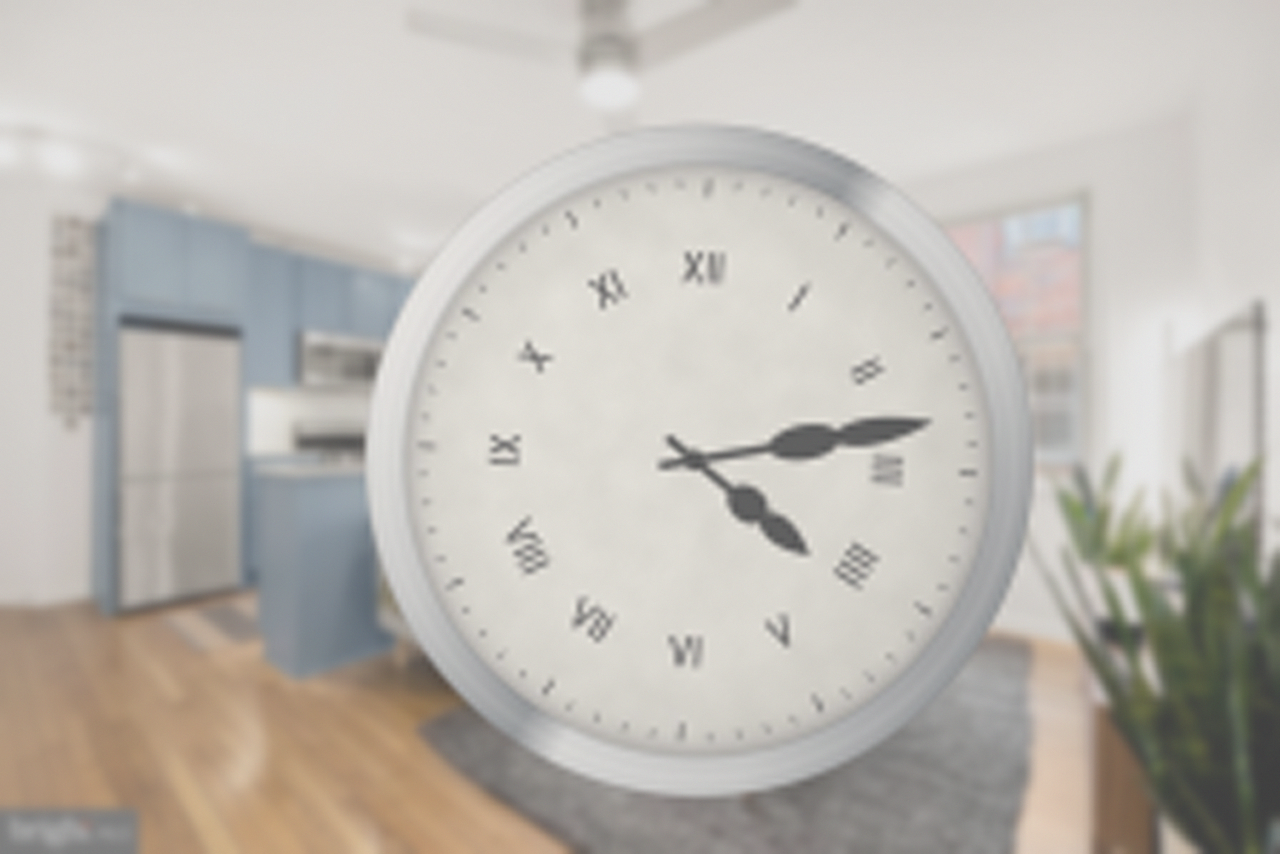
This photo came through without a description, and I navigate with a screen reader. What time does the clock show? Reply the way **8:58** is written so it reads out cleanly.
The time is **4:13**
